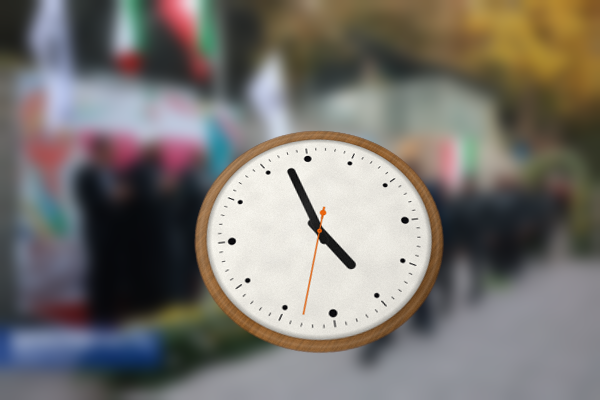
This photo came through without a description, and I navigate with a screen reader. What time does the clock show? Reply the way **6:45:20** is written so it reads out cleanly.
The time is **4:57:33**
